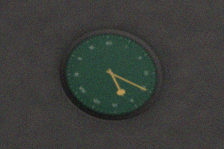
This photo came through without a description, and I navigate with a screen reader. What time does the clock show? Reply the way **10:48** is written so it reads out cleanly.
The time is **5:20**
